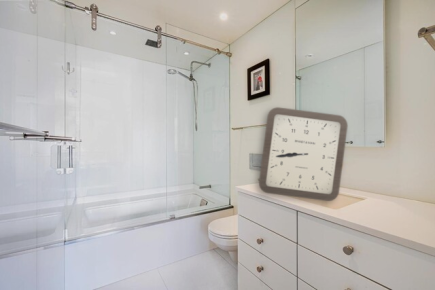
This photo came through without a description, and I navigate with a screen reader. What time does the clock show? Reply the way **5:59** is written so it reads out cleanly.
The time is **8:43**
